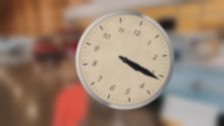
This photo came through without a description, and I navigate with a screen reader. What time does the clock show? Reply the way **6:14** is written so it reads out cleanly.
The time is **3:16**
